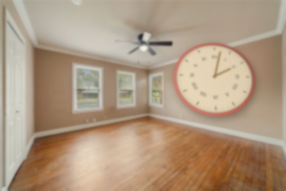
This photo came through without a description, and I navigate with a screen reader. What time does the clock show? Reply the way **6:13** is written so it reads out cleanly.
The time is **2:02**
